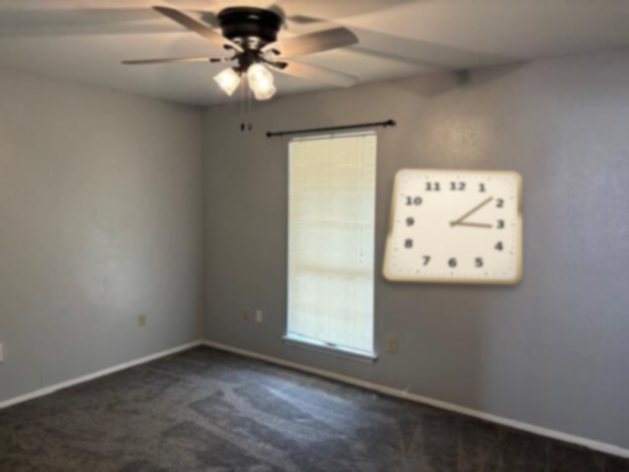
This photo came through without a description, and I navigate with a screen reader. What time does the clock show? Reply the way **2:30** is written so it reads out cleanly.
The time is **3:08**
